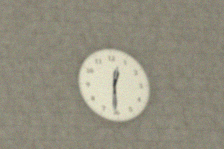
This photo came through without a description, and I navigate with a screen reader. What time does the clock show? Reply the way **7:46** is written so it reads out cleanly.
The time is **12:31**
